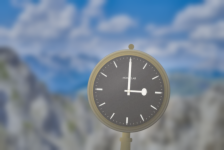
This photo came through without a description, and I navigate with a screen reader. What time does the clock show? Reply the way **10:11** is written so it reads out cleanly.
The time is **3:00**
